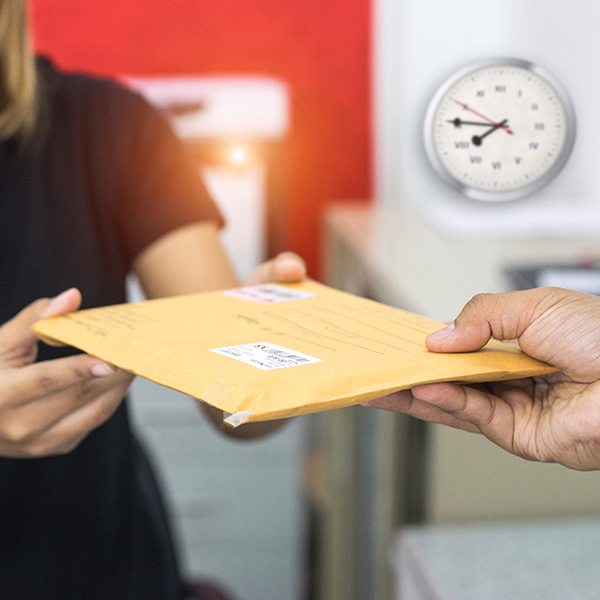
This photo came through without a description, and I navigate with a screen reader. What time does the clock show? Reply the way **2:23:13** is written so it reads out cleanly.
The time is **7:45:50**
